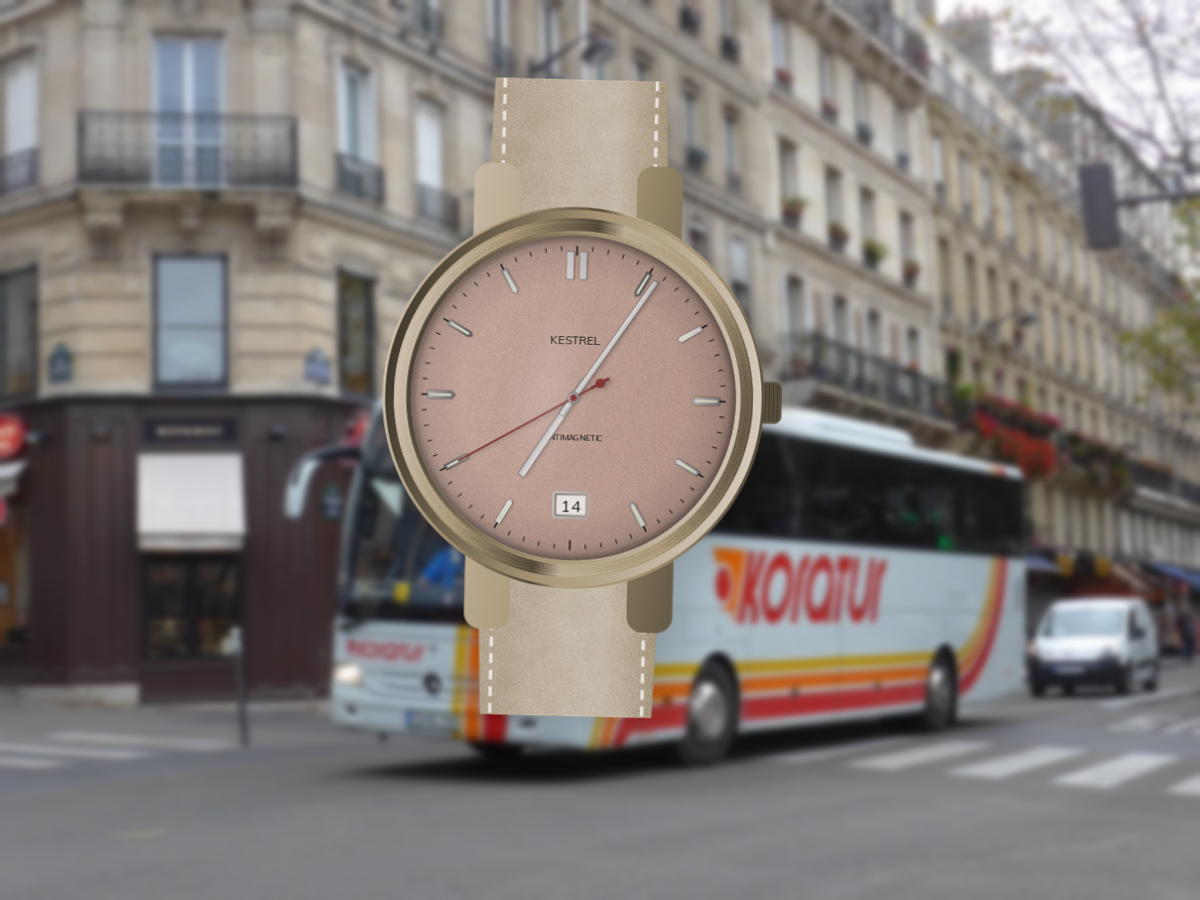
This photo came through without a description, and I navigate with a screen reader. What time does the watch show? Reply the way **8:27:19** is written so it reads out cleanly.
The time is **7:05:40**
